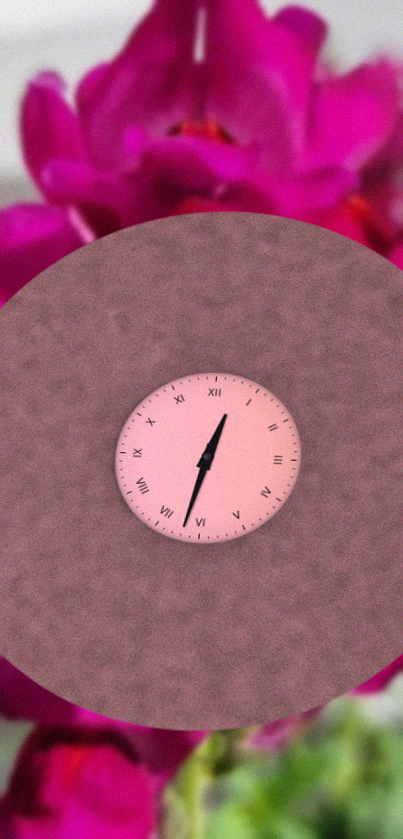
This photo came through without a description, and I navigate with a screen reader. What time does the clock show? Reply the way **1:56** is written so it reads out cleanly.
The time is **12:32**
